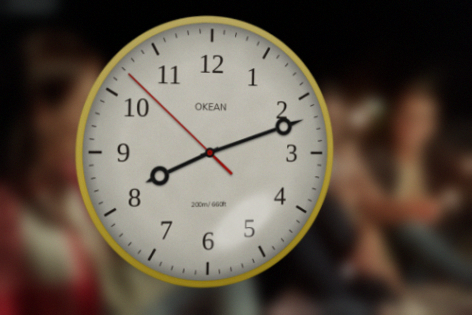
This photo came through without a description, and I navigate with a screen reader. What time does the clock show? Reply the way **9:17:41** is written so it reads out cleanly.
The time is **8:11:52**
